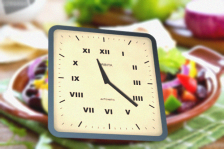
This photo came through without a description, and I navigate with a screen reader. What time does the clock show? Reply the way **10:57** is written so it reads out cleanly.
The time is **11:22**
